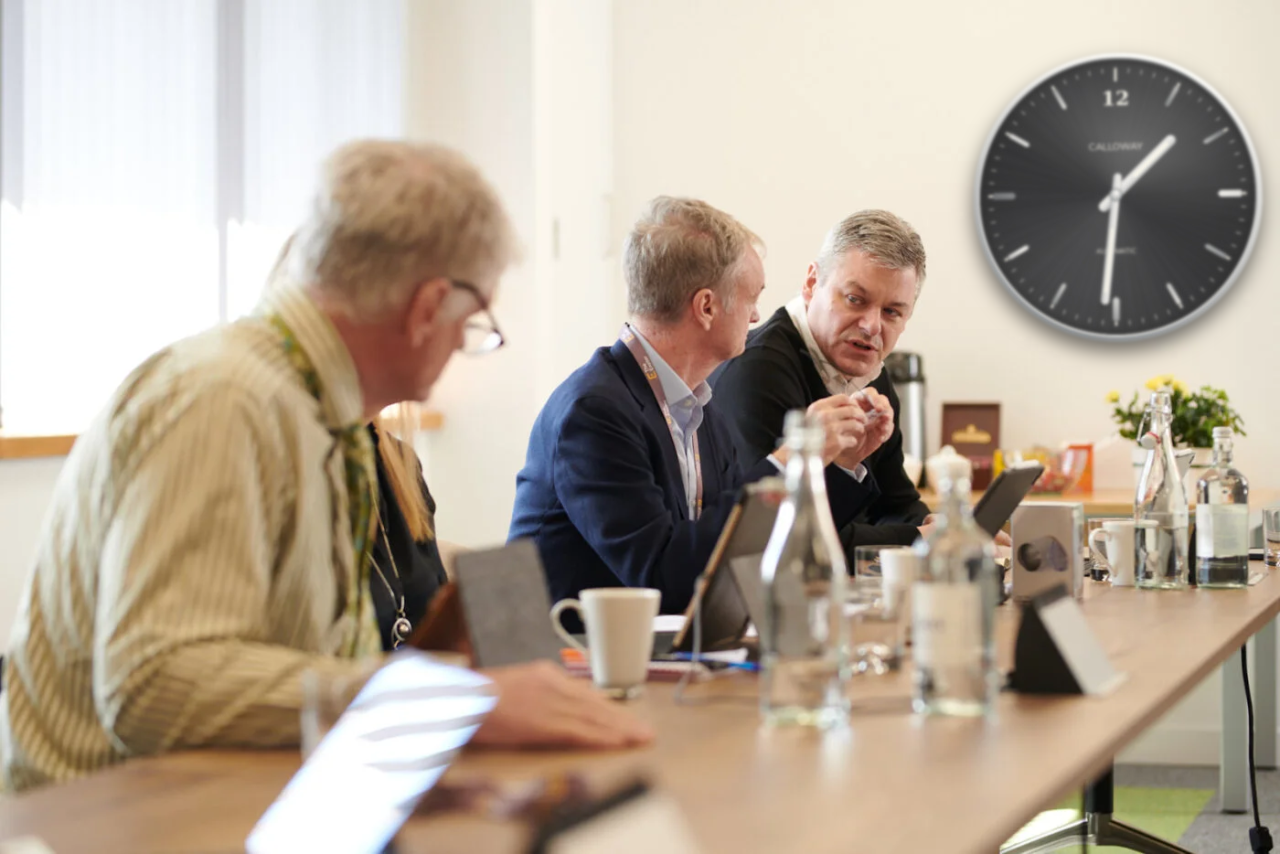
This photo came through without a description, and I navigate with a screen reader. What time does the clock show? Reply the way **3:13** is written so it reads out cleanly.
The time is **1:31**
